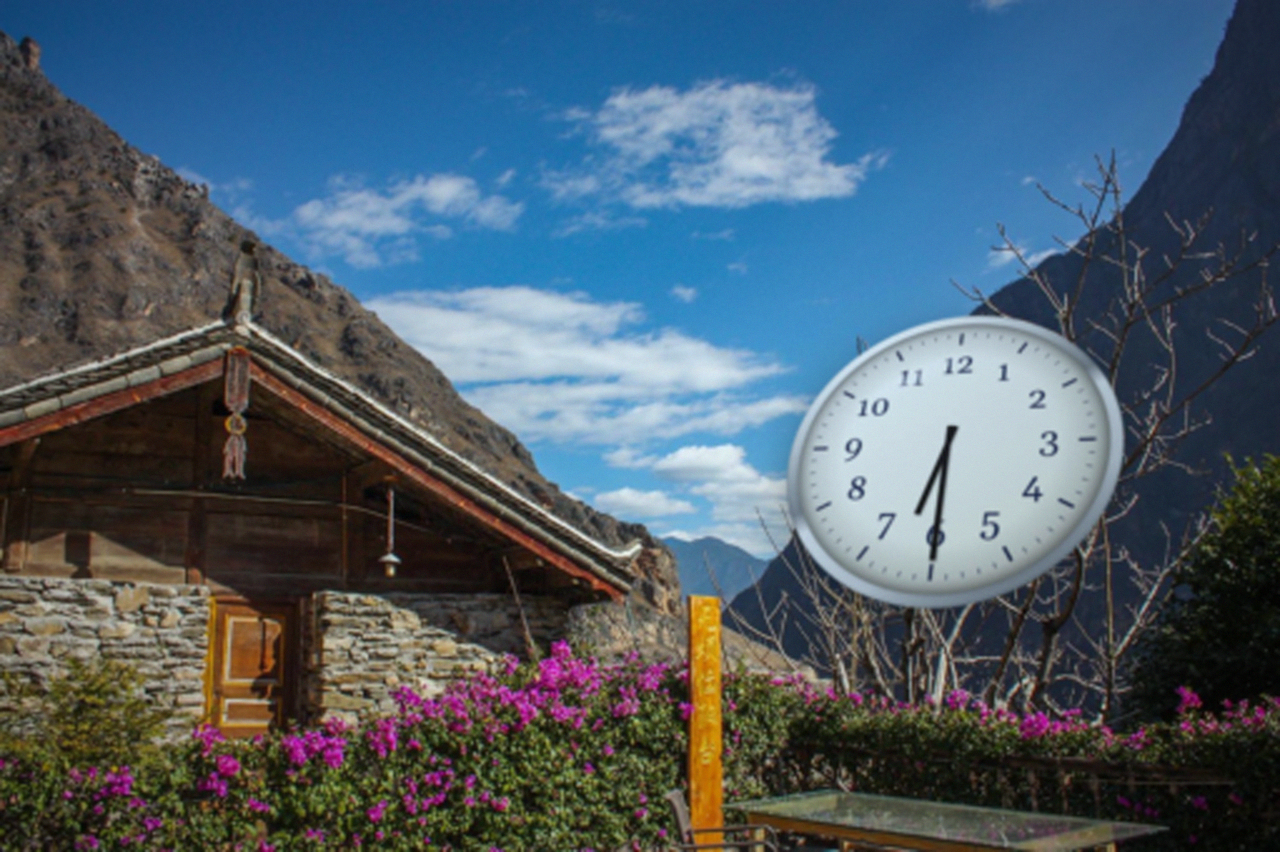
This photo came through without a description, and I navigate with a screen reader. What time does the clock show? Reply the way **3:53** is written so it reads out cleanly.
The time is **6:30**
